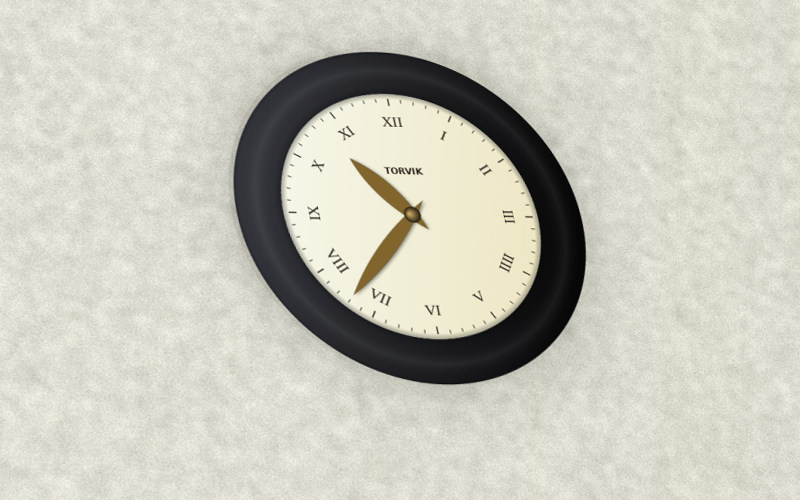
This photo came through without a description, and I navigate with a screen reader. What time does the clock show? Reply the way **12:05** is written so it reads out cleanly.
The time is **10:37**
